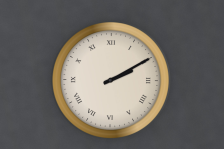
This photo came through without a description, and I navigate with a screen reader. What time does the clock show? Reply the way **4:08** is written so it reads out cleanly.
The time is **2:10**
